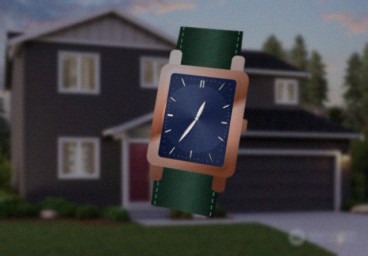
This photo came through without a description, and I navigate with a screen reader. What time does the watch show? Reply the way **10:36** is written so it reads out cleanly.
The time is **12:35**
